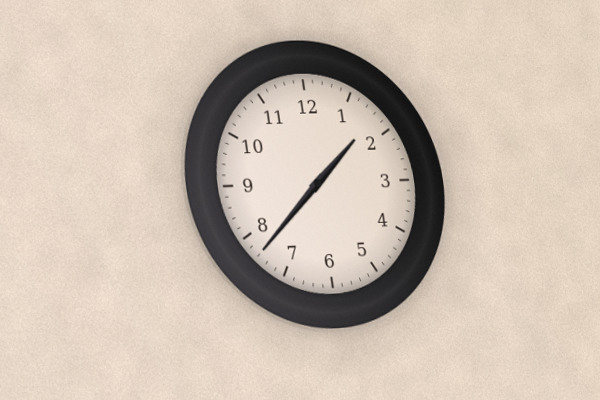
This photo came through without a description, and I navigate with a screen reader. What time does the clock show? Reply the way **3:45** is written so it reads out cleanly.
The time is **1:38**
